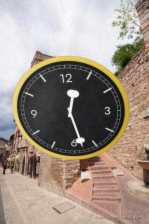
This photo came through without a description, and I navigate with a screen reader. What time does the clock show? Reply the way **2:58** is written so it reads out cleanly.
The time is **12:28**
